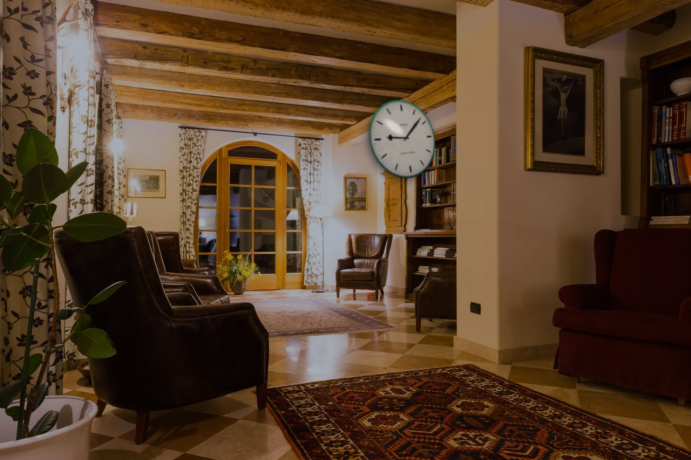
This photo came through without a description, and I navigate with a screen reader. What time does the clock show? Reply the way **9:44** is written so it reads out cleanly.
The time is **9:08**
